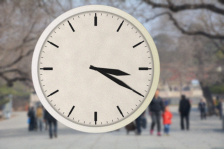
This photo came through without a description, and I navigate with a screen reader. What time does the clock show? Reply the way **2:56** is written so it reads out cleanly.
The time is **3:20**
